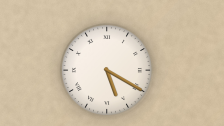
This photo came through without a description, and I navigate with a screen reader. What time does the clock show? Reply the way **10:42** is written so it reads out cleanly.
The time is **5:20**
